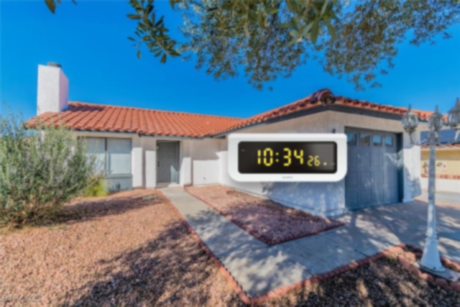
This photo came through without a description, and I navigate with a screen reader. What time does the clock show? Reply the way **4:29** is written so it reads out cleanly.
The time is **10:34**
